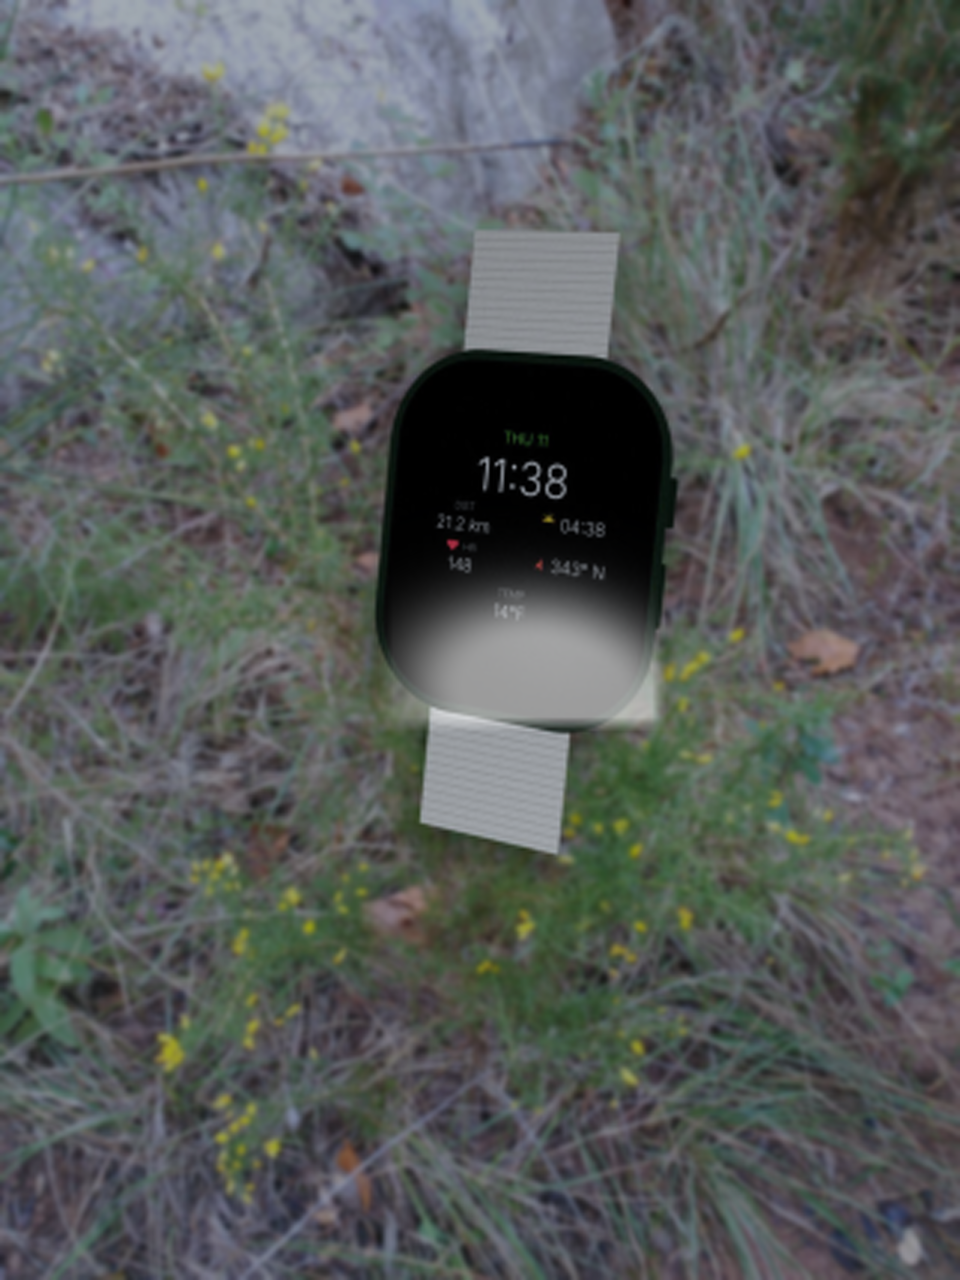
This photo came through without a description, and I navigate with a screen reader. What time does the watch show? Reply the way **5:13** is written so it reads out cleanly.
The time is **11:38**
